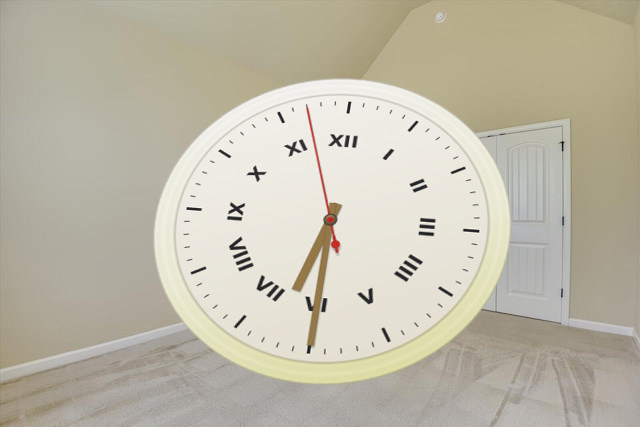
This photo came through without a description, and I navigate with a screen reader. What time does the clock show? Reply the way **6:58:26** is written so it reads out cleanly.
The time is **6:29:57**
